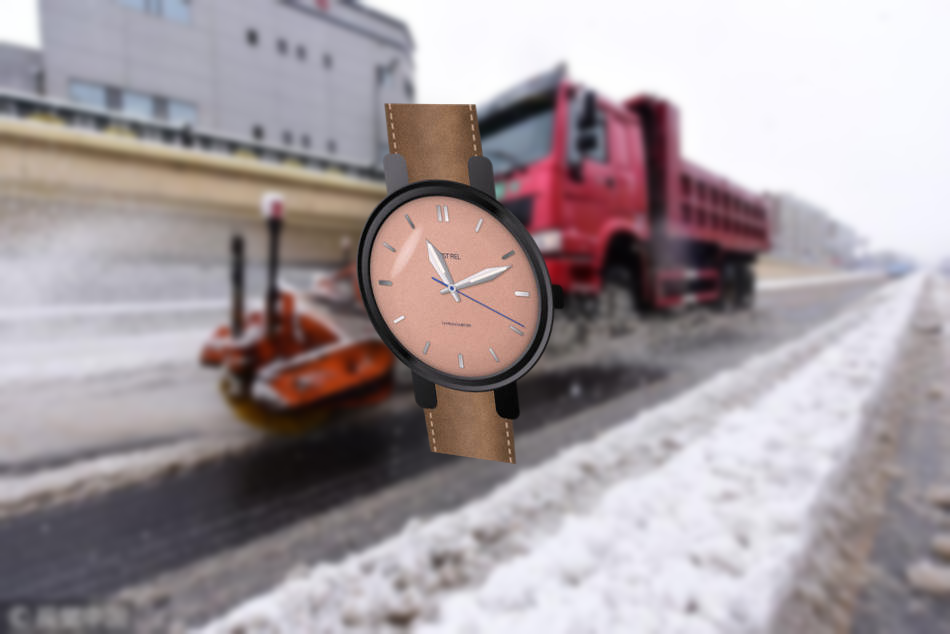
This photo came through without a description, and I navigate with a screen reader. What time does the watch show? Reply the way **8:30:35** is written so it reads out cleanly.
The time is **11:11:19**
